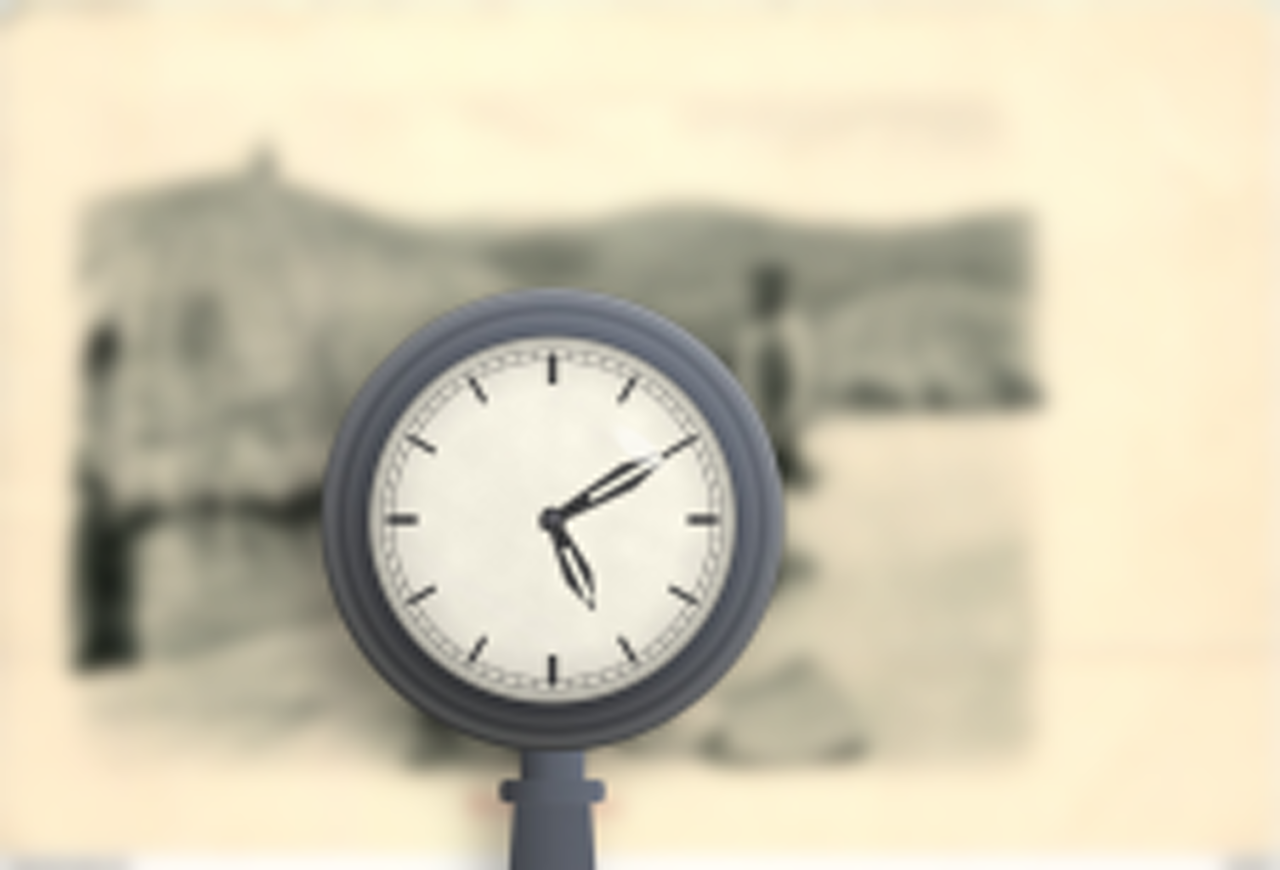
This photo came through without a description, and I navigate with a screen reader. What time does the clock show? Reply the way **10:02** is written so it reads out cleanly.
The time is **5:10**
